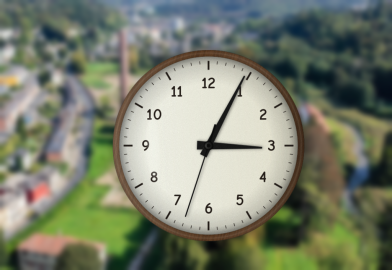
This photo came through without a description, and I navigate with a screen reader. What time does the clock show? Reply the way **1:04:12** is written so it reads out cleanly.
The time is **3:04:33**
